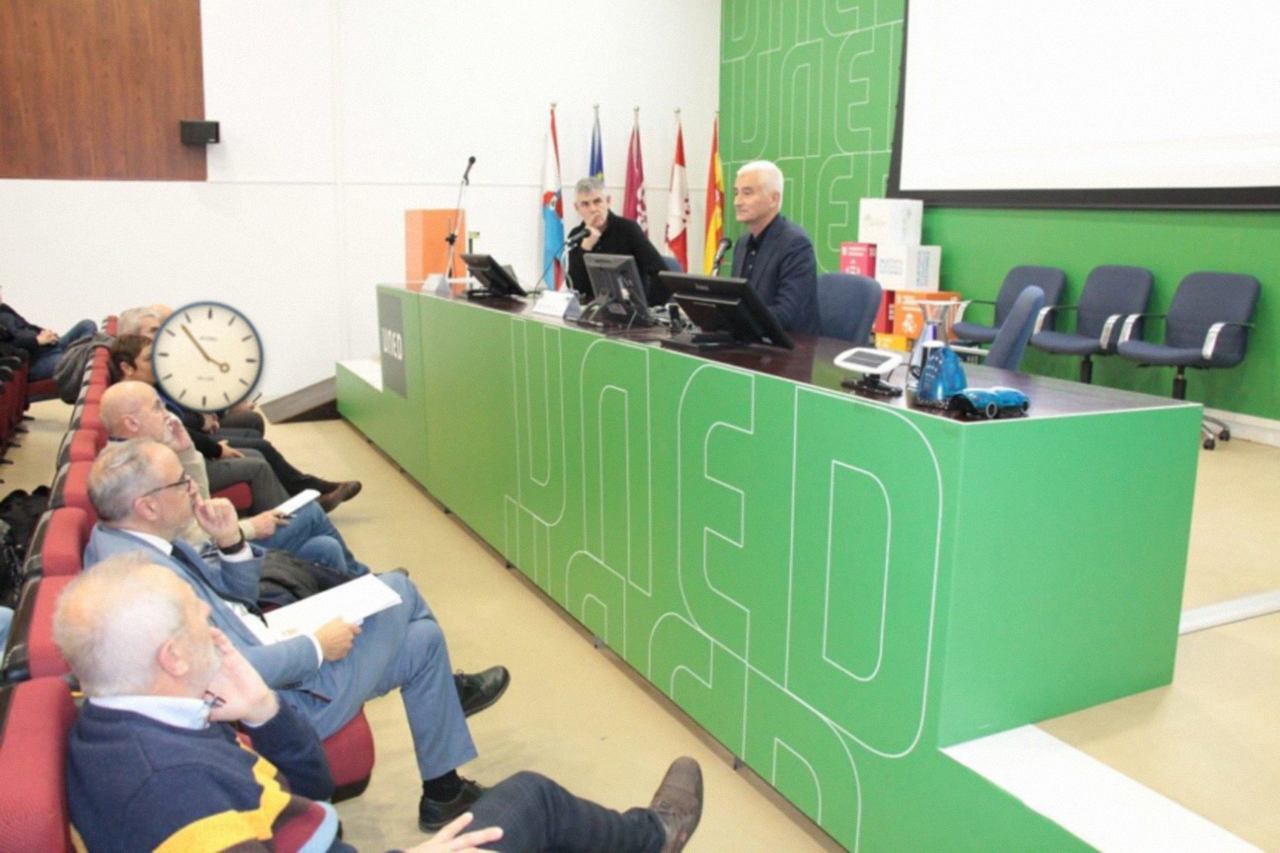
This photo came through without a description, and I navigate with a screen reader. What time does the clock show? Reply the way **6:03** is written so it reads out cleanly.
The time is **3:53**
